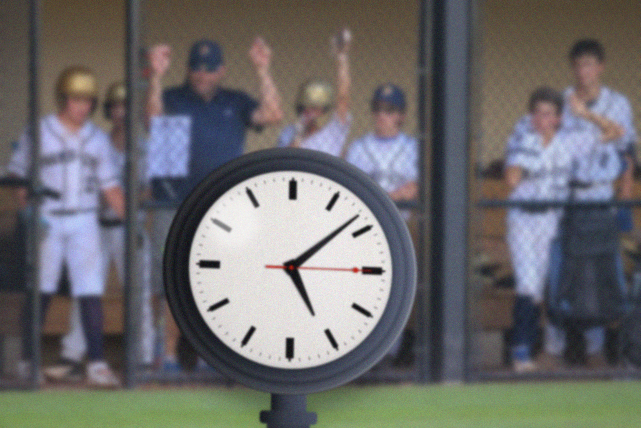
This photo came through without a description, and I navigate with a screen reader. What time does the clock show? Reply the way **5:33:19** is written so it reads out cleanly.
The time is **5:08:15**
